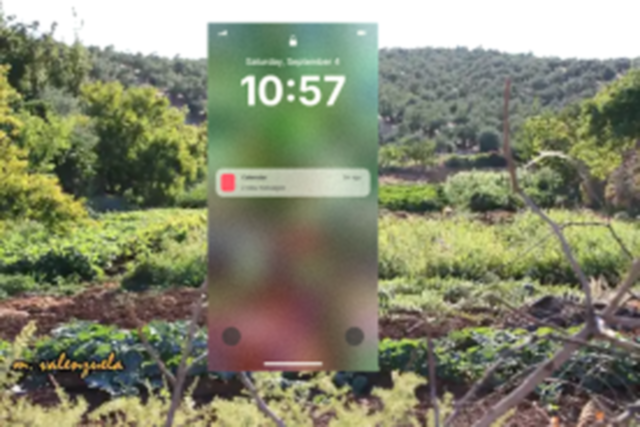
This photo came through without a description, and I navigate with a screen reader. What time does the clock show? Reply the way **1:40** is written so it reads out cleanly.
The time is **10:57**
